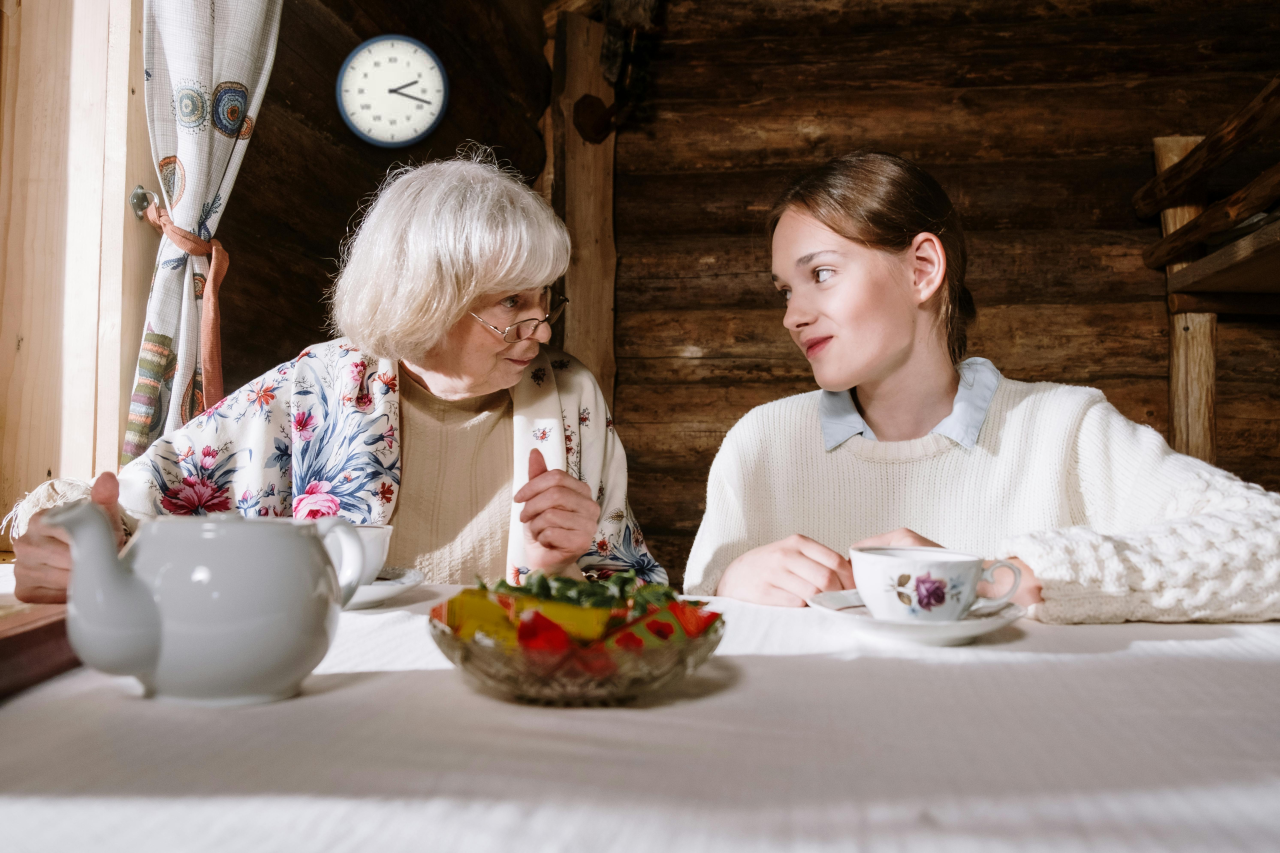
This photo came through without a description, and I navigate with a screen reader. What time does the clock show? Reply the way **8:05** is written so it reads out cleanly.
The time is **2:18**
